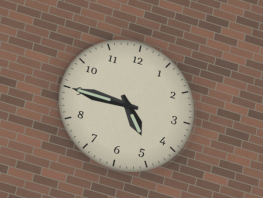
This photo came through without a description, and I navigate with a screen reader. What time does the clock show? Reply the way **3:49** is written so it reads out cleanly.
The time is **4:45**
